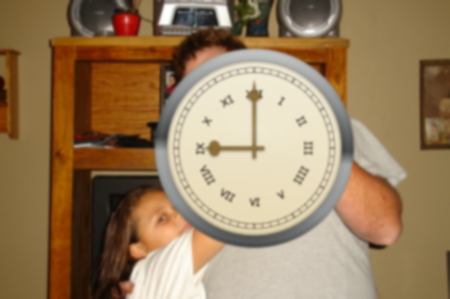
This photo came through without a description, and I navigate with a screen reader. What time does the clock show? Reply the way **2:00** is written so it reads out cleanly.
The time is **9:00**
